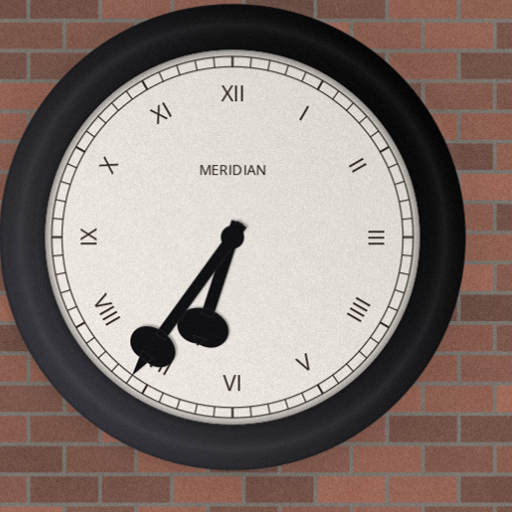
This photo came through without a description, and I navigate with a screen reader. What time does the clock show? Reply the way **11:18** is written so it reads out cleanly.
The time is **6:36**
